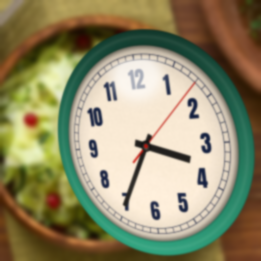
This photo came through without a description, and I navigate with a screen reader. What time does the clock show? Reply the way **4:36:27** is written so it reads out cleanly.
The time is **3:35:08**
